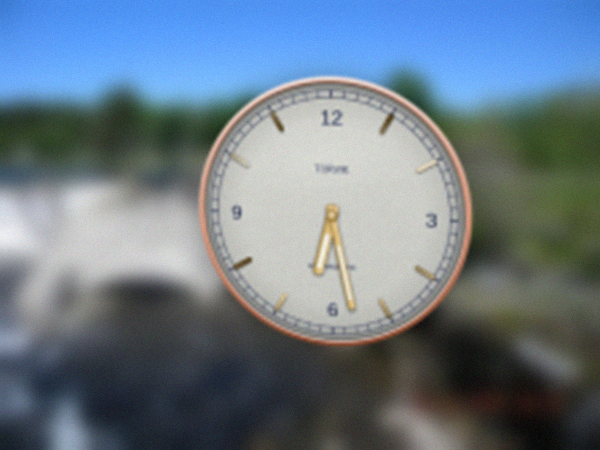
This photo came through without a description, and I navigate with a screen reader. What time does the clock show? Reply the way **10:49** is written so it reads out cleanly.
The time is **6:28**
